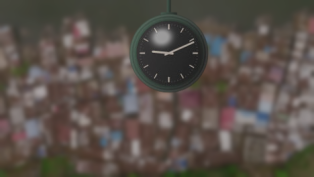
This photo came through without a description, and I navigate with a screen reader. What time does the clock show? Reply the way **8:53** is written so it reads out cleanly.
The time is **9:11**
